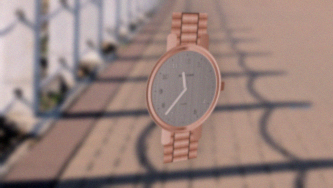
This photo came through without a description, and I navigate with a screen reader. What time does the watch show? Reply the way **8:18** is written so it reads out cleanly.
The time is **11:37**
